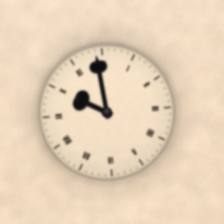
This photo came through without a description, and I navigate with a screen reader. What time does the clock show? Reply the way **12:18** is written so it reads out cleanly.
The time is **9:59**
